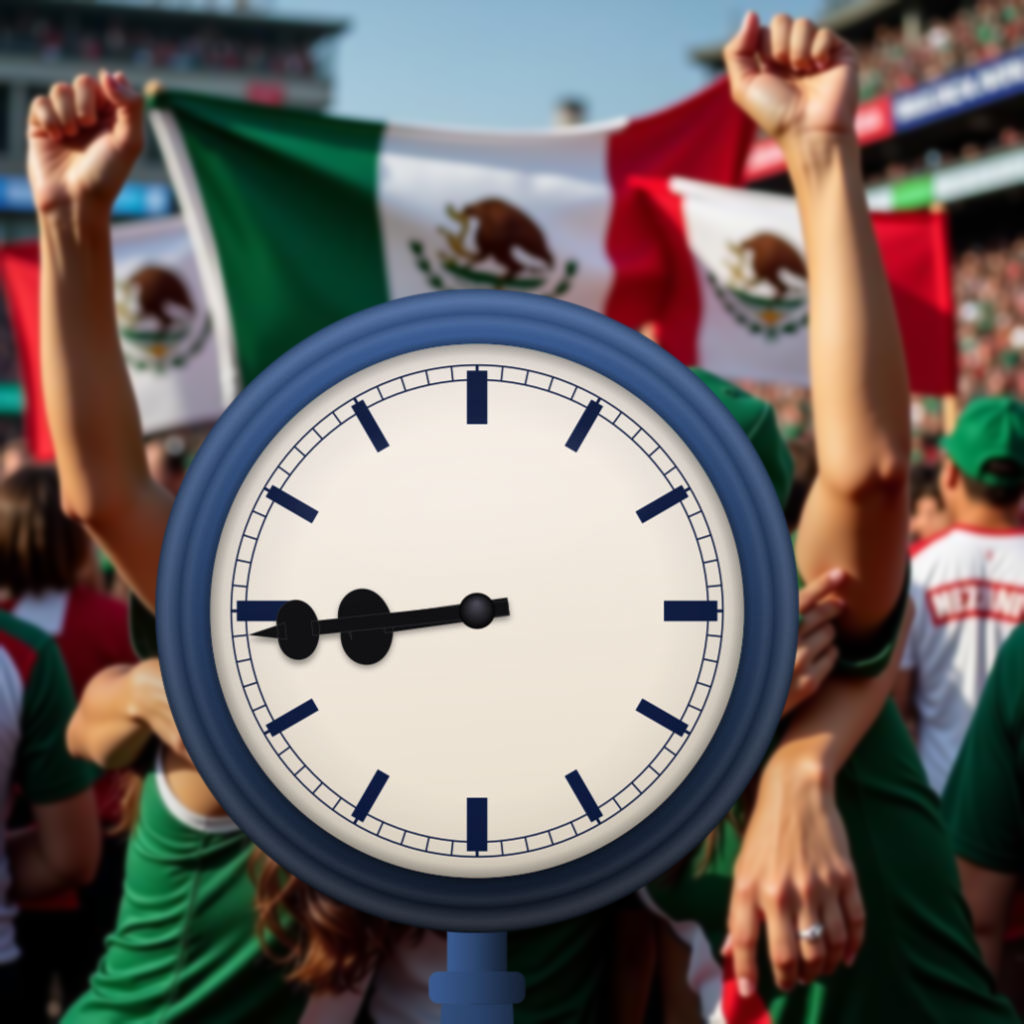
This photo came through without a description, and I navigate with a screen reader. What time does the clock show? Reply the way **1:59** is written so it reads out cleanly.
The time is **8:44**
